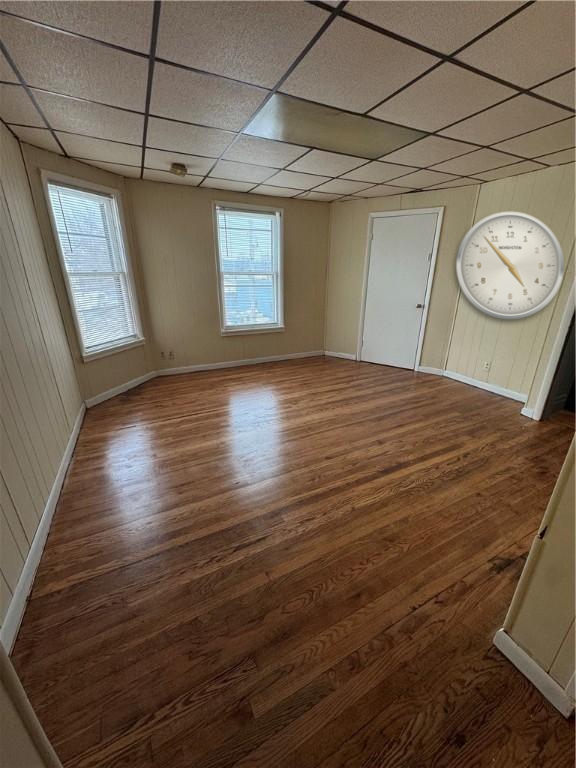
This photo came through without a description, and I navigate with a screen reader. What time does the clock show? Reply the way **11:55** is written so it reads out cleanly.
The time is **4:53**
